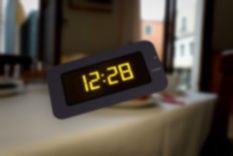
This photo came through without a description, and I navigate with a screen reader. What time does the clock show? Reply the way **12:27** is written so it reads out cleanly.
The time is **12:28**
